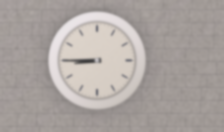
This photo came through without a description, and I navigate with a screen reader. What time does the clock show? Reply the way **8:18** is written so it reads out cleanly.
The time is **8:45**
